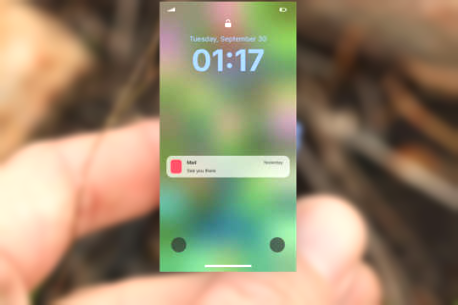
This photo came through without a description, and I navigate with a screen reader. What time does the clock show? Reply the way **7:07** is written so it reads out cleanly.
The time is **1:17**
